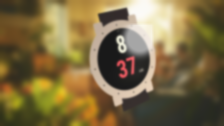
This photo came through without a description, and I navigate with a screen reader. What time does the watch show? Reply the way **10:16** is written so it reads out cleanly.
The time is **8:37**
